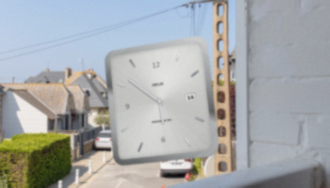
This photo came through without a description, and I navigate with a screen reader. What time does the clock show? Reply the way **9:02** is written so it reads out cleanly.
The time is **5:52**
